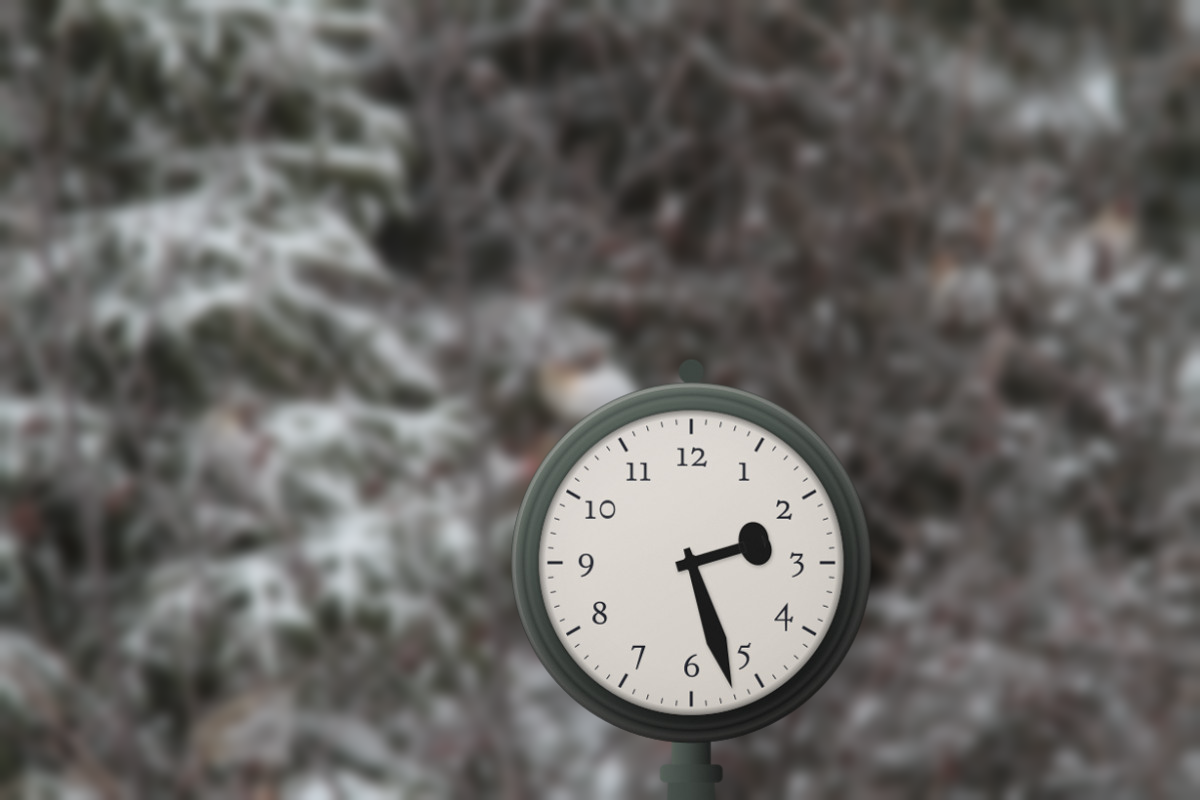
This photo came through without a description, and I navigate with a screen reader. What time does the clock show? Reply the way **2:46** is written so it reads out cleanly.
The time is **2:27**
